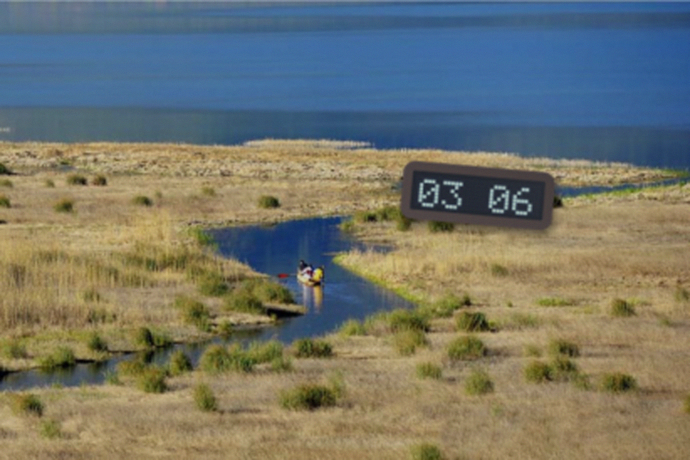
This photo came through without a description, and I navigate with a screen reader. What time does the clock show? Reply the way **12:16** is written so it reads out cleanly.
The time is **3:06**
